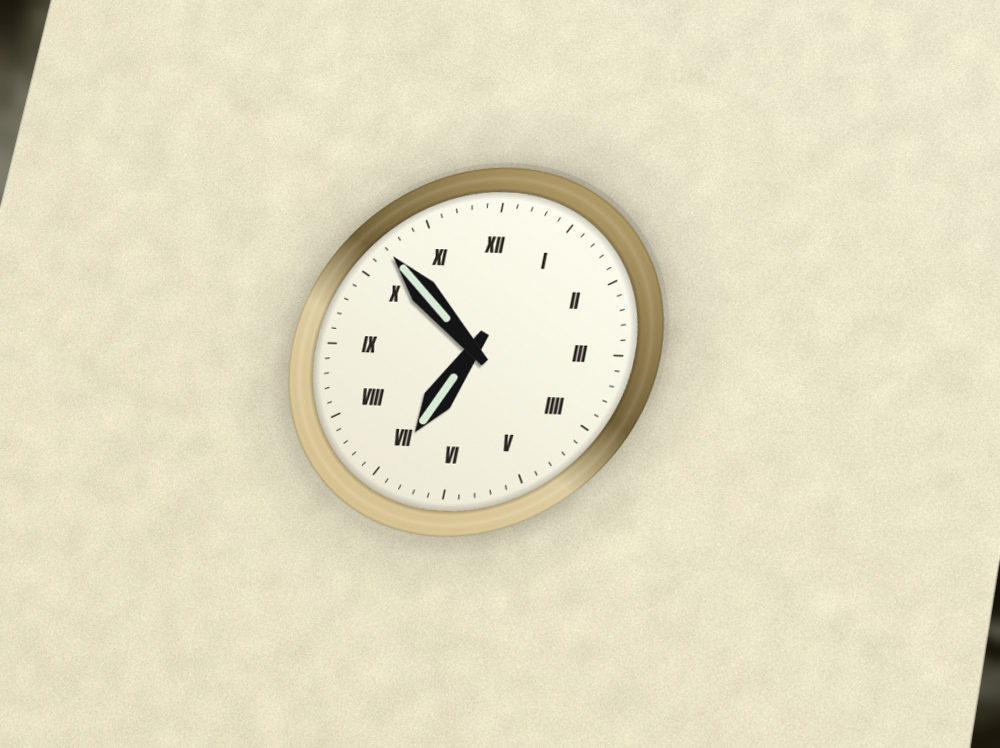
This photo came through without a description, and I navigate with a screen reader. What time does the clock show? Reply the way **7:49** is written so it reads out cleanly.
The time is **6:52**
